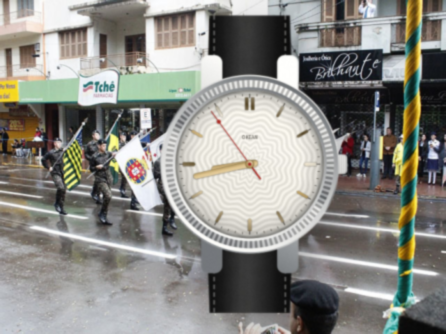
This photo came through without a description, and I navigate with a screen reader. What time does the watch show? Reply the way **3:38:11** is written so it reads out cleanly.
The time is **8:42:54**
